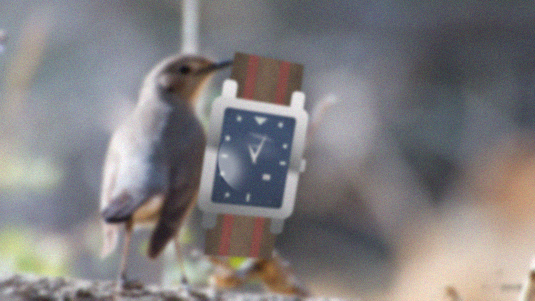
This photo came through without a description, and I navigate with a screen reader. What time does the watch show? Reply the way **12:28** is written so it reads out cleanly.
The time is **11:03**
